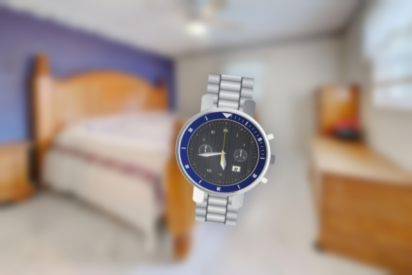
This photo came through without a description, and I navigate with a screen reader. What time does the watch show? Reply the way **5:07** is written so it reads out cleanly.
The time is **5:43**
